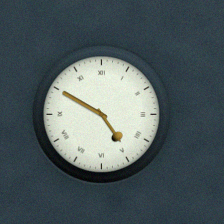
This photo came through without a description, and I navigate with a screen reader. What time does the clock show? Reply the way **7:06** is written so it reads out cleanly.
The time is **4:50**
